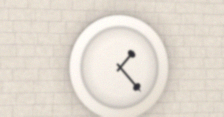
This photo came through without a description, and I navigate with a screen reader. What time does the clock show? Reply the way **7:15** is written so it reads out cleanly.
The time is **1:23**
